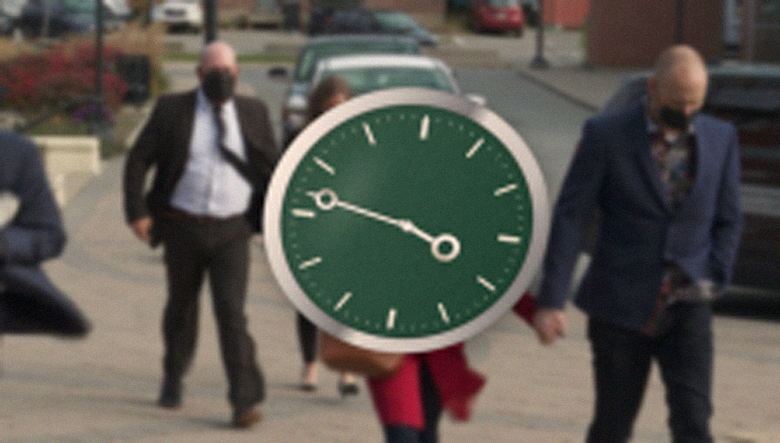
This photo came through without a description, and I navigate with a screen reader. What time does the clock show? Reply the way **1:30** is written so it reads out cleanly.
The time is **3:47**
